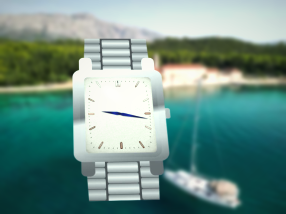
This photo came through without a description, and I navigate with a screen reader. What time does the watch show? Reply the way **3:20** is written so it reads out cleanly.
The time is **9:17**
